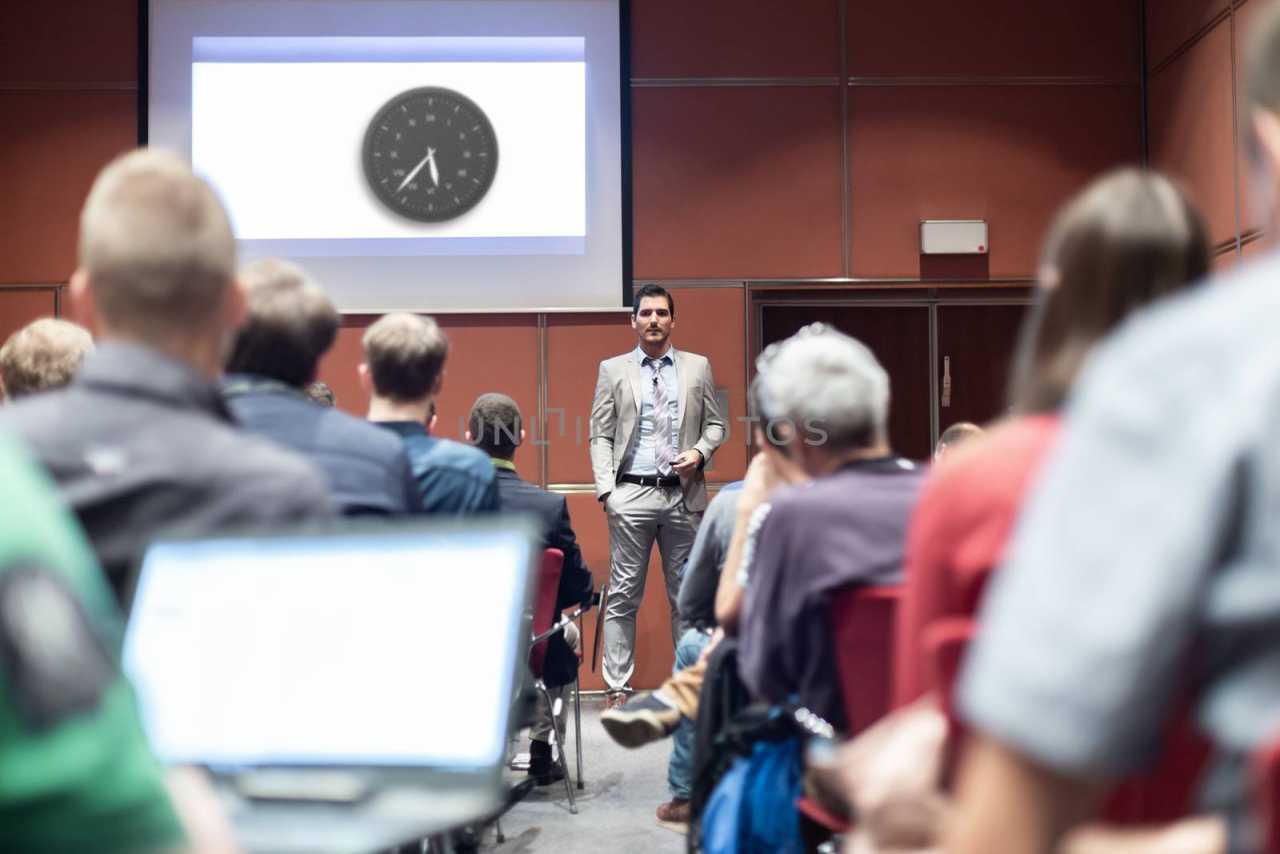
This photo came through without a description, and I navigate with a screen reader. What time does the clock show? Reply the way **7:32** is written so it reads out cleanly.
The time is **5:37**
